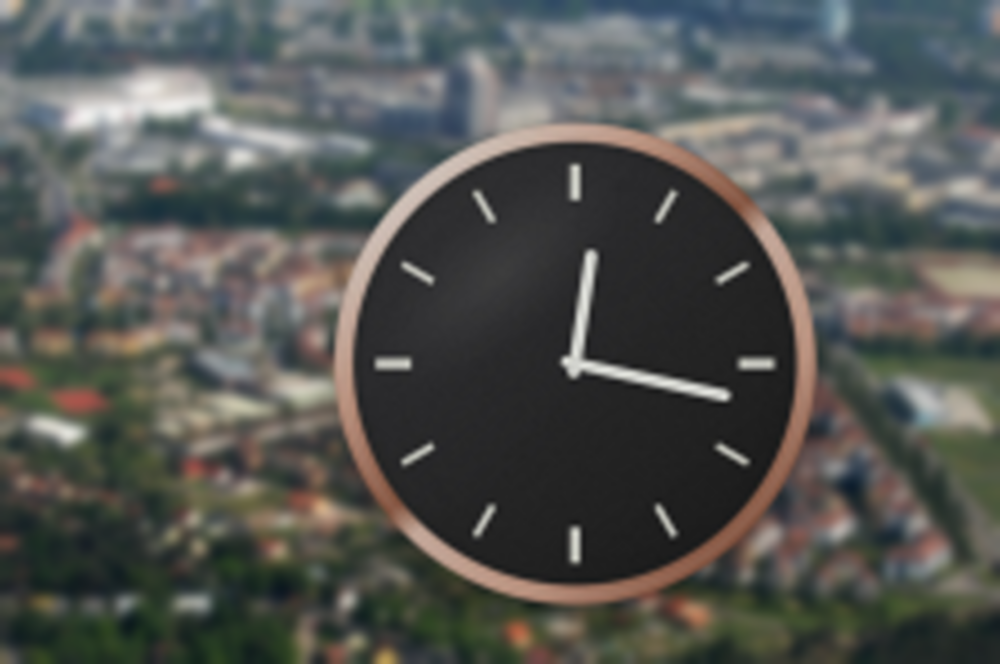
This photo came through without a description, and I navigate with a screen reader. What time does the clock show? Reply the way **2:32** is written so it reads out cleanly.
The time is **12:17**
